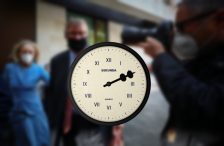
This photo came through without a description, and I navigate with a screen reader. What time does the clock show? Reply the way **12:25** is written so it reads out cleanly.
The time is **2:11**
